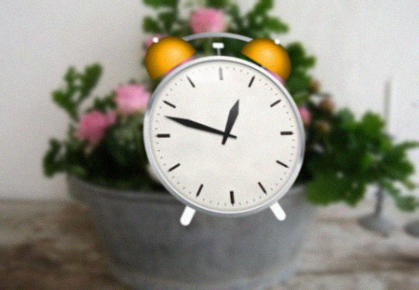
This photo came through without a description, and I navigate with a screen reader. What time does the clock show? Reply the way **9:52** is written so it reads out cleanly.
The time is **12:48**
